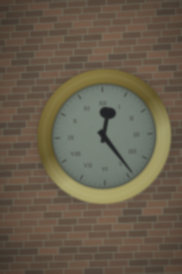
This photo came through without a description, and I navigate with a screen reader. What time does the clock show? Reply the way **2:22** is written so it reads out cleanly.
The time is **12:24**
